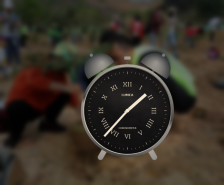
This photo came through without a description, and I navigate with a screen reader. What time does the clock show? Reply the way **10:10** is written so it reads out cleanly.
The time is **1:37**
